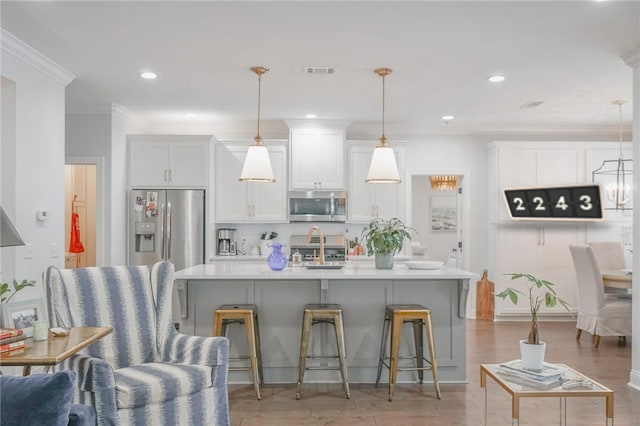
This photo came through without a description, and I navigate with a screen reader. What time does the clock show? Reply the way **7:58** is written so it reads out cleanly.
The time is **22:43**
